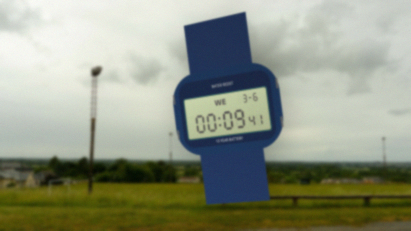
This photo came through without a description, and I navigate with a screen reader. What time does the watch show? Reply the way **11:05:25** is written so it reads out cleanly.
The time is **0:09:41**
